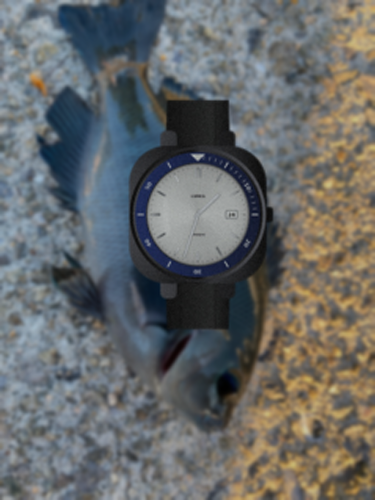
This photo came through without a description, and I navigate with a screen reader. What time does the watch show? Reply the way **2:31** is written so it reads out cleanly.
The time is **1:33**
